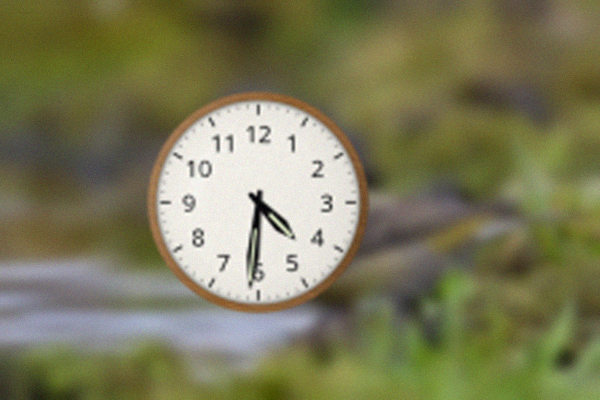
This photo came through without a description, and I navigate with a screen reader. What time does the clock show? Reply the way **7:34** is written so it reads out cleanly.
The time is **4:31**
